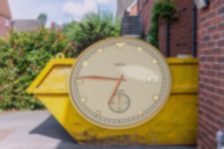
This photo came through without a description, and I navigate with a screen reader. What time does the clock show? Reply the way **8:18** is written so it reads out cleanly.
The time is **6:46**
